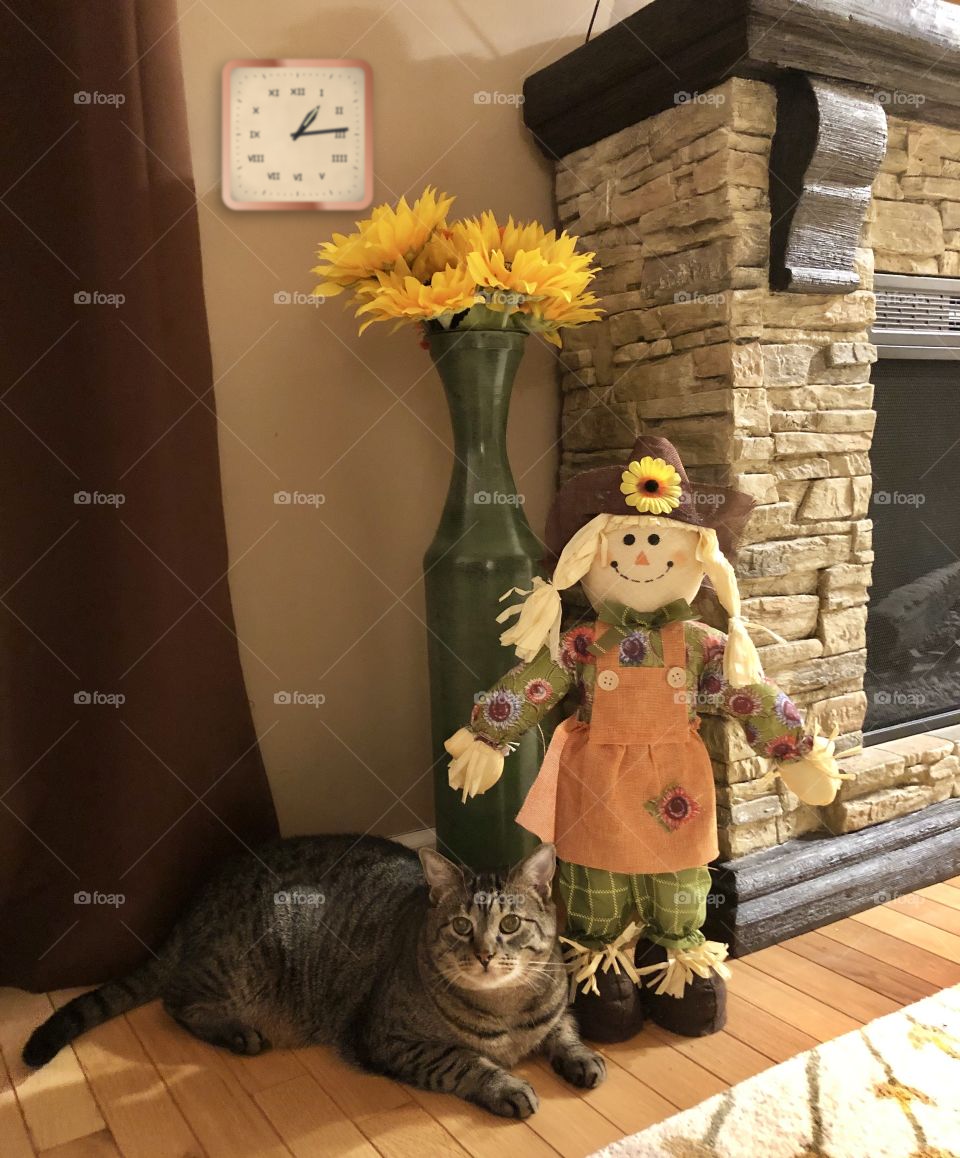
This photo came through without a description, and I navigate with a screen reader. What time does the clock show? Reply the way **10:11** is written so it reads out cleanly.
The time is **1:14**
